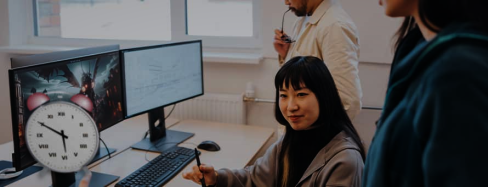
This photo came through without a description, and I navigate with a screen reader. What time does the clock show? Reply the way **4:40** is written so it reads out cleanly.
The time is **5:50**
